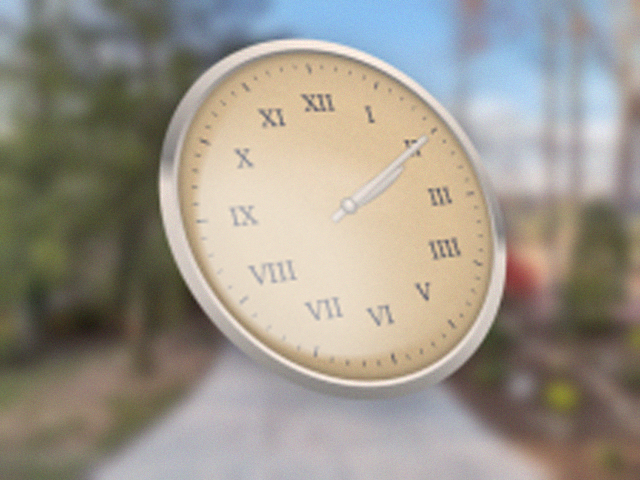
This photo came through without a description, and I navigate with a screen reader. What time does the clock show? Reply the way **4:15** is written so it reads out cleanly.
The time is **2:10**
